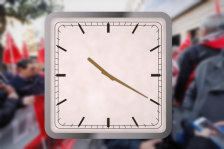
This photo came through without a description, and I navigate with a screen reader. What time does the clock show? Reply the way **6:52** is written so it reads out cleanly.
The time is **10:20**
